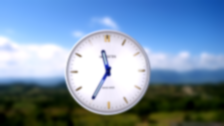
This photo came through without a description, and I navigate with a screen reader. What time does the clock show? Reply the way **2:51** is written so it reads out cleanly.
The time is **11:35**
